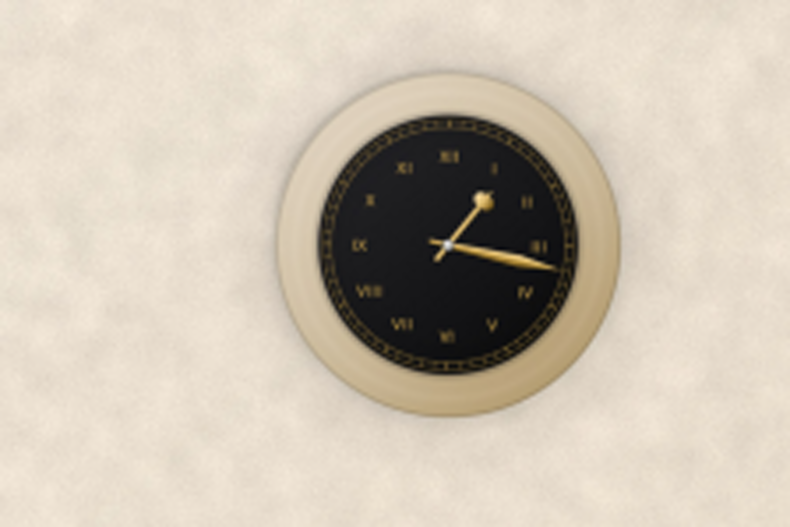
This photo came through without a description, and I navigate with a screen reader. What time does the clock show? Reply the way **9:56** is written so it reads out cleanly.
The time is **1:17**
